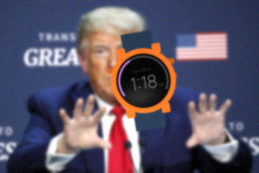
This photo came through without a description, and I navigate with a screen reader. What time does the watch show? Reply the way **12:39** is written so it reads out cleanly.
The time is **1:18**
